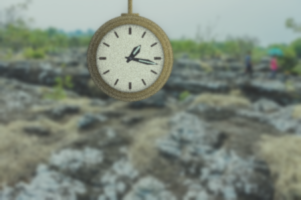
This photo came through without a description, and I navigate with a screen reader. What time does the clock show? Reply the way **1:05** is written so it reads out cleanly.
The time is **1:17**
